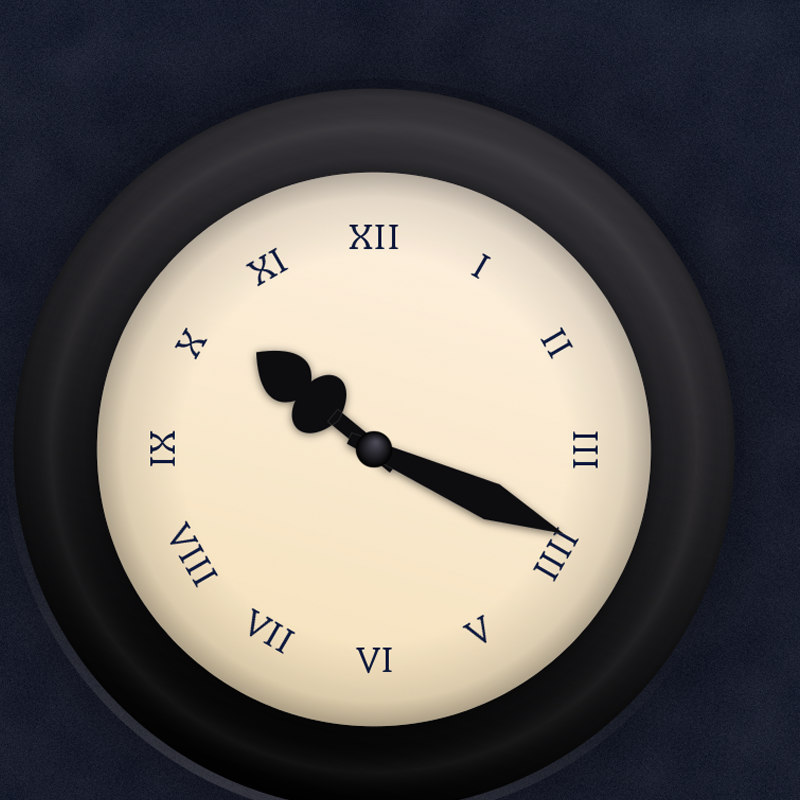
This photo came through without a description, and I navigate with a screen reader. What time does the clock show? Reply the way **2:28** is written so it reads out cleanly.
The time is **10:19**
